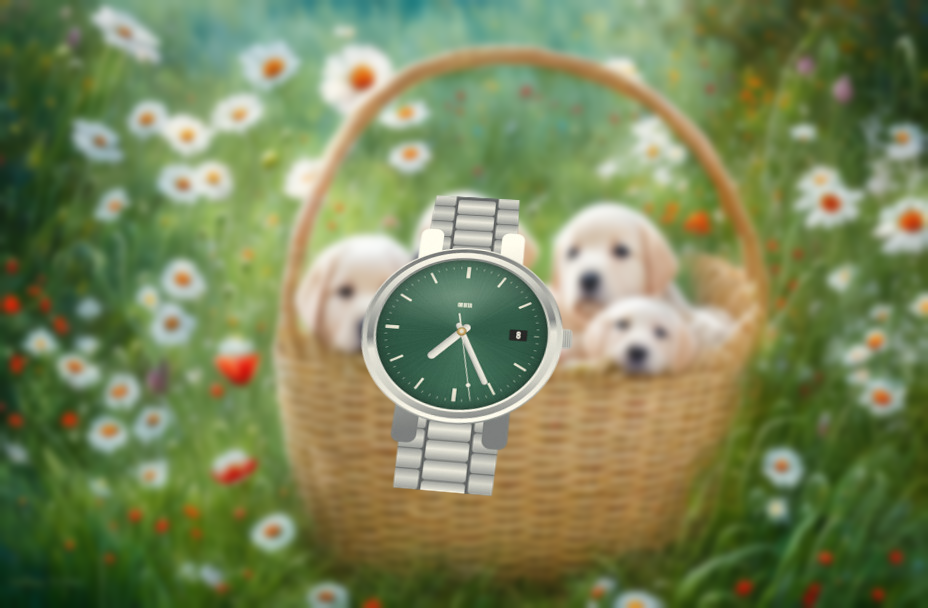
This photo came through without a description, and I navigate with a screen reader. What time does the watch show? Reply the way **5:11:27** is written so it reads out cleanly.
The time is **7:25:28**
